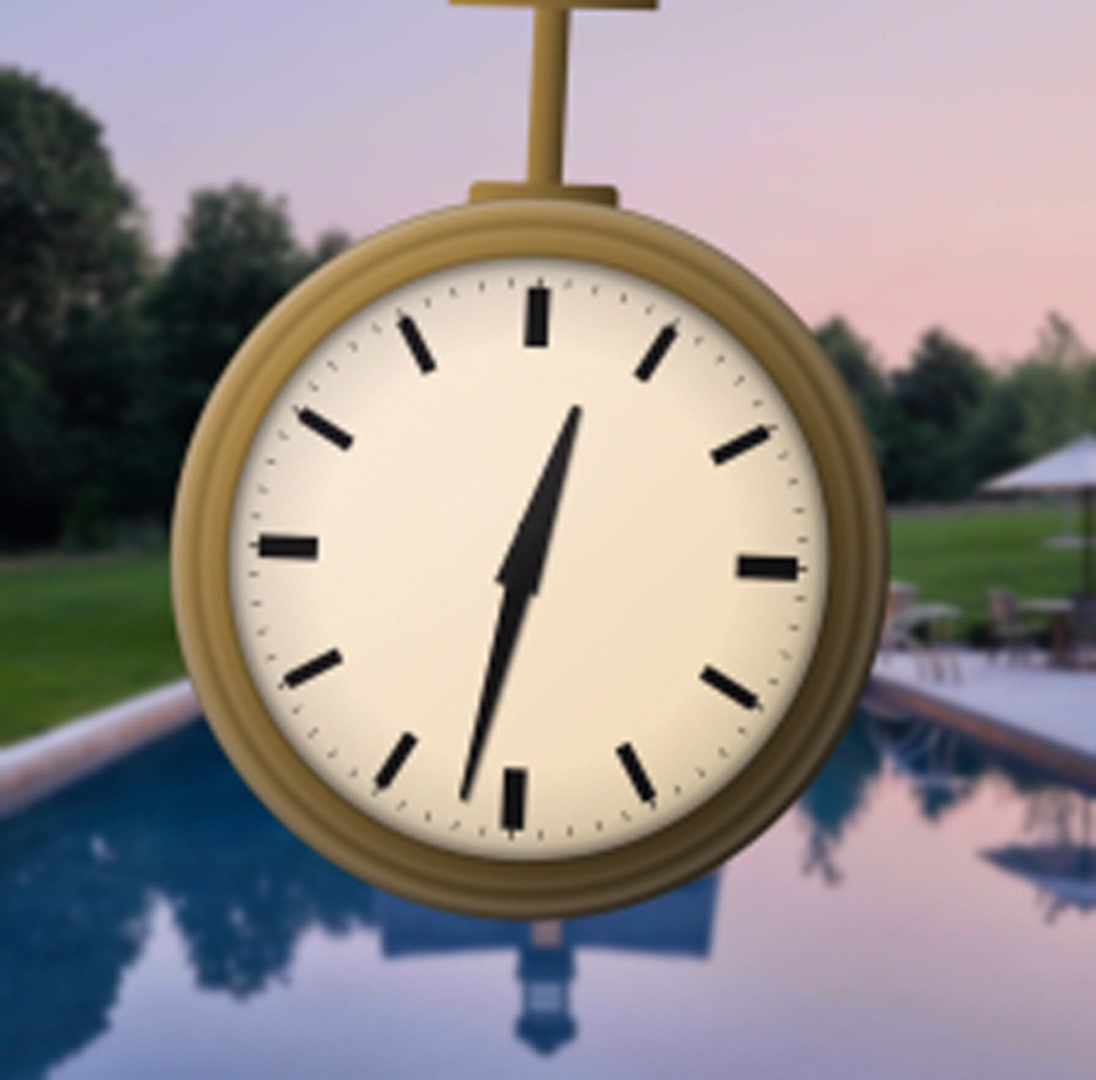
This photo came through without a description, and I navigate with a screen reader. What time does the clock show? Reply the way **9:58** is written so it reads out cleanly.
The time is **12:32**
